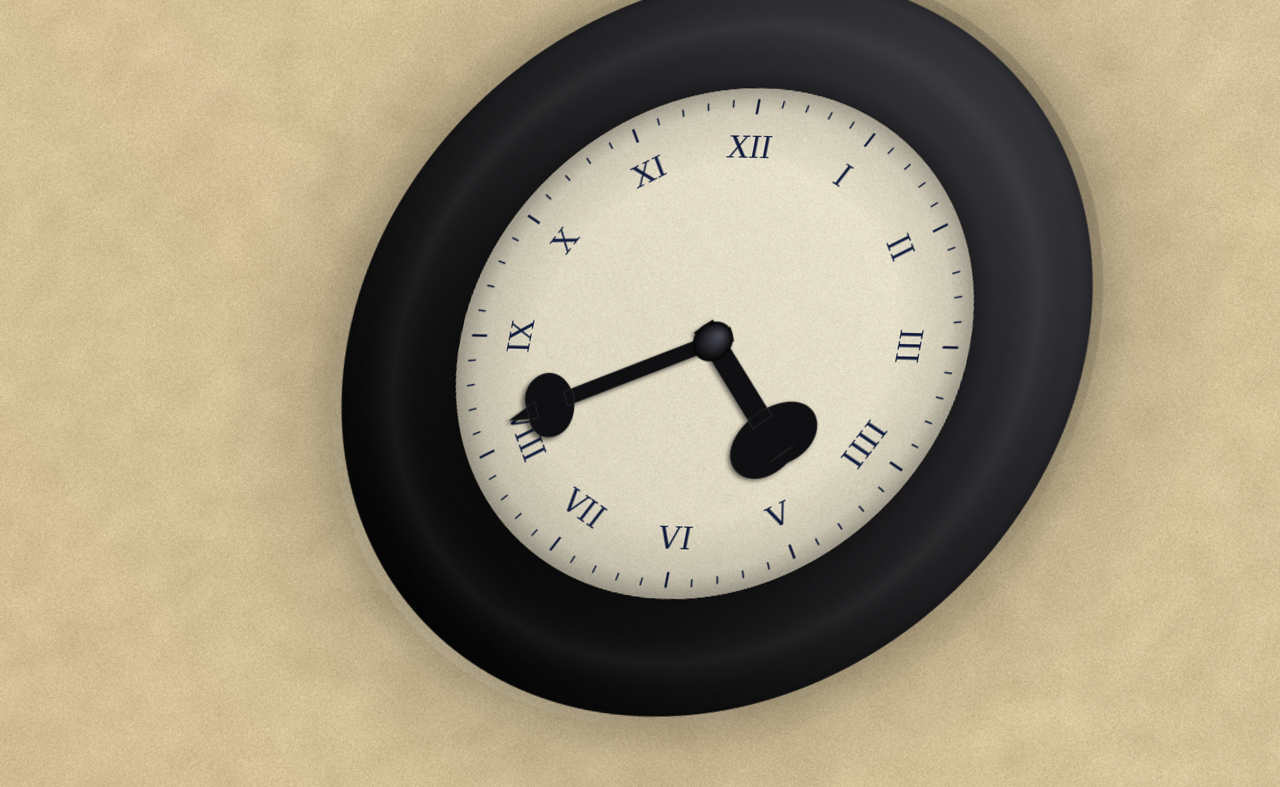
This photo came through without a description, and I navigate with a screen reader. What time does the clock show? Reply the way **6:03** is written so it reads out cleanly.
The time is **4:41**
